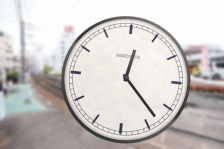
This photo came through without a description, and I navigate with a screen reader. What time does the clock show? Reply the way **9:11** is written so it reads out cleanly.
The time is **12:23**
